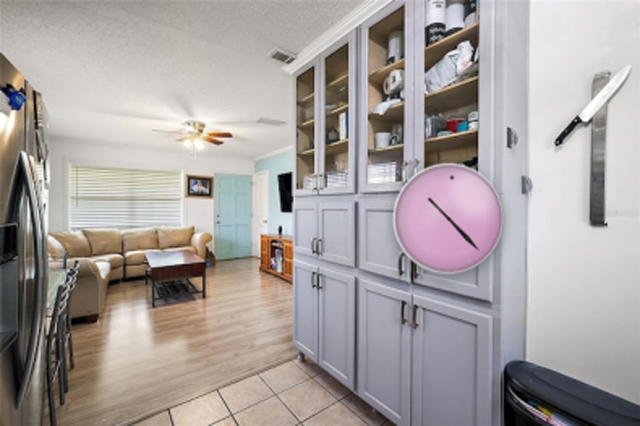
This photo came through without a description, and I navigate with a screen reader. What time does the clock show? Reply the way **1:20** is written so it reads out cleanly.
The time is **10:22**
